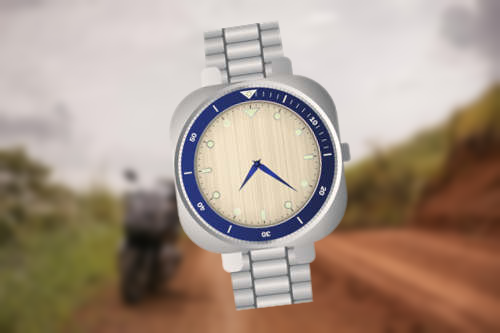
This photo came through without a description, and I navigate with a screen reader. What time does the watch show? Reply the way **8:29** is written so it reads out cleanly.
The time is **7:22**
